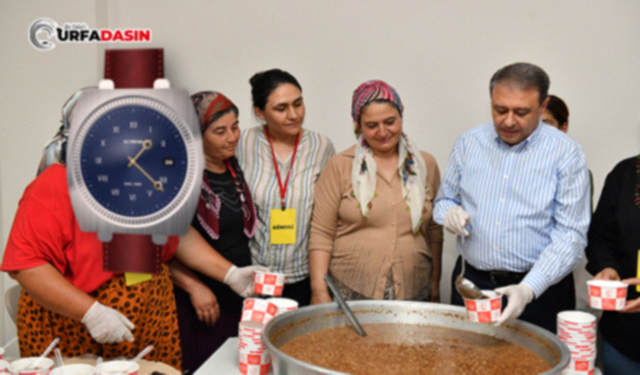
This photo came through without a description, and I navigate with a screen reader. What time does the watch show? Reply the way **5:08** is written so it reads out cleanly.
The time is **1:22**
